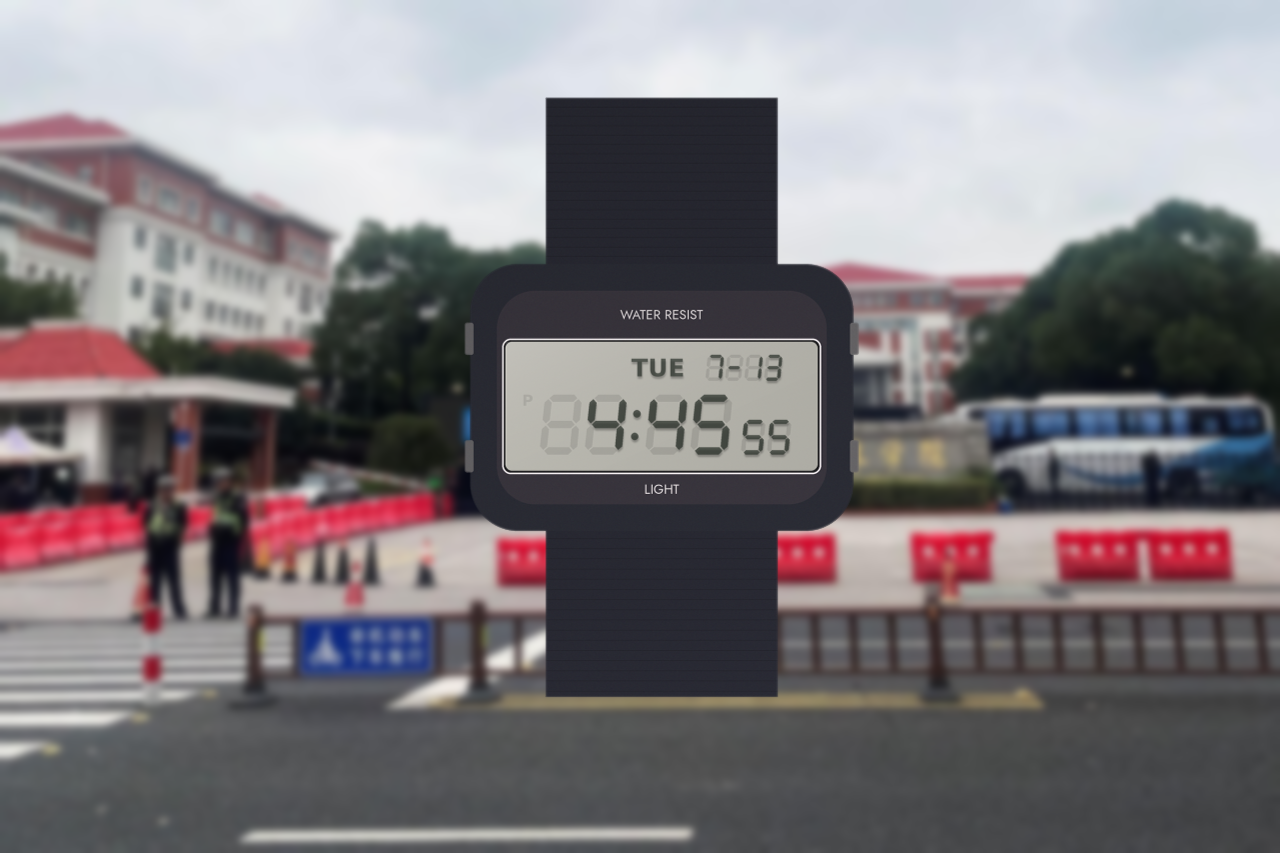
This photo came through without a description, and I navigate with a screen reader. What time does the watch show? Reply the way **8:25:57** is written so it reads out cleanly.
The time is **4:45:55**
